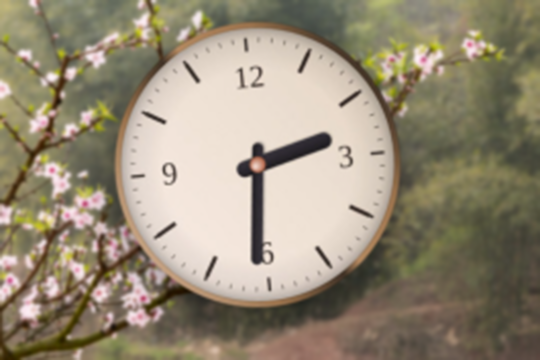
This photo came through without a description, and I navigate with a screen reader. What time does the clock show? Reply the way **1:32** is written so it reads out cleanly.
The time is **2:31**
